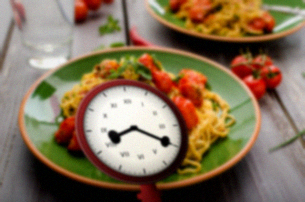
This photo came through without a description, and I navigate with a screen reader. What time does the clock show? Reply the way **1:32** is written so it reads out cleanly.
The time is **8:20**
